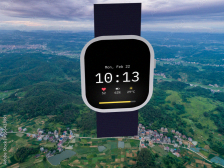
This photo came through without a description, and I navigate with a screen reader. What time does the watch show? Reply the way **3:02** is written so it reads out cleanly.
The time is **10:13**
